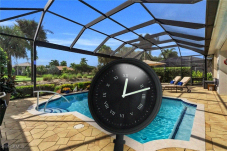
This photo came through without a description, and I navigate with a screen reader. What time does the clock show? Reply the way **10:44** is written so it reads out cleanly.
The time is **12:12**
